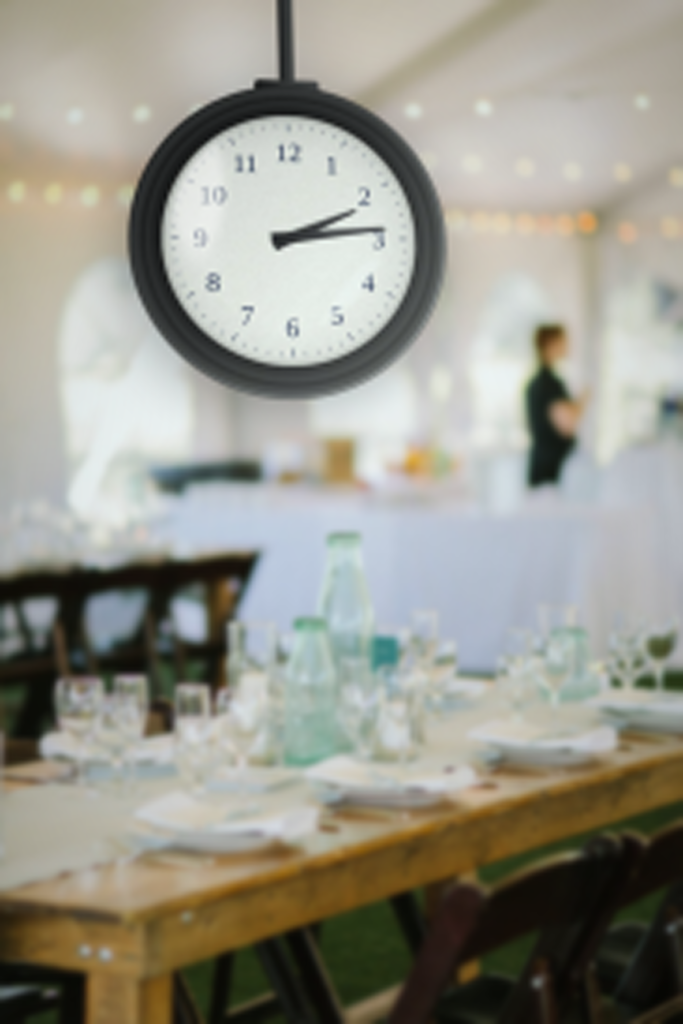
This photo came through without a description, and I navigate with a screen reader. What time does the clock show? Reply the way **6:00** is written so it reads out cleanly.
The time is **2:14**
